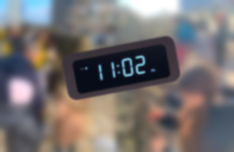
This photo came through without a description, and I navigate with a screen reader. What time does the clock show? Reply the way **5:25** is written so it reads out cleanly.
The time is **11:02**
